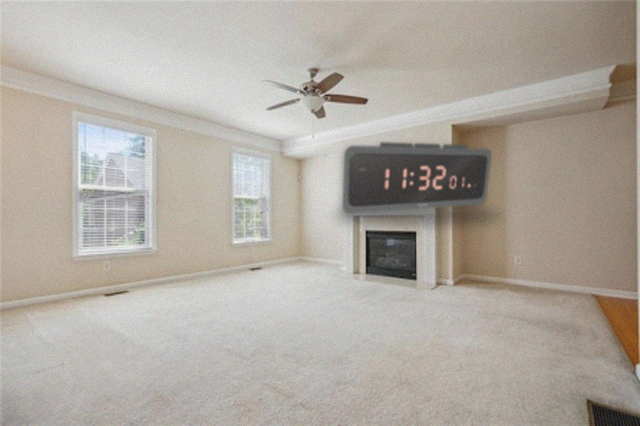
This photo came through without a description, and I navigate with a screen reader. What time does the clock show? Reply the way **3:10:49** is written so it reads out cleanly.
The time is **11:32:01**
